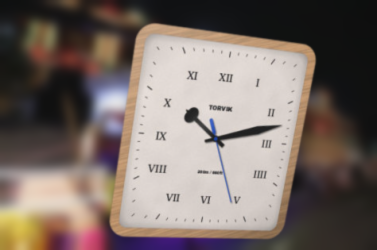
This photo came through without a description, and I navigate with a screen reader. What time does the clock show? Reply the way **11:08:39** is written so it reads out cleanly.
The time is **10:12:26**
